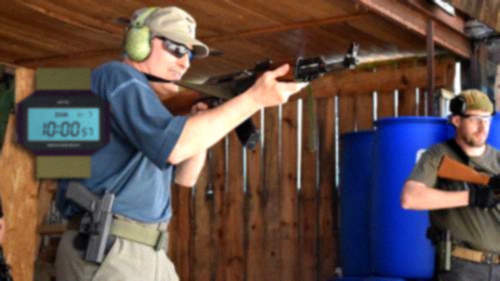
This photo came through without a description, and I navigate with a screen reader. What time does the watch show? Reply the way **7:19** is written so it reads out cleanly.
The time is **10:00**
